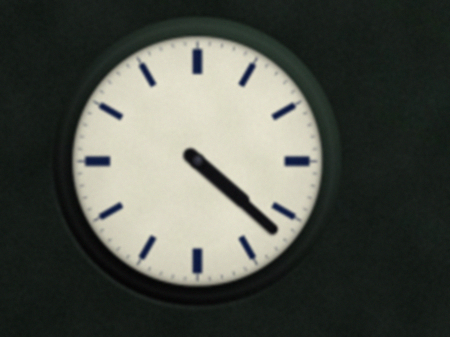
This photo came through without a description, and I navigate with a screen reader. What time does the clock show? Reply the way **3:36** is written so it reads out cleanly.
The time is **4:22**
